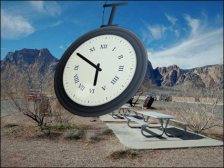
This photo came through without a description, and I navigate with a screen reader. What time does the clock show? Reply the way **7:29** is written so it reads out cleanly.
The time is **5:50**
